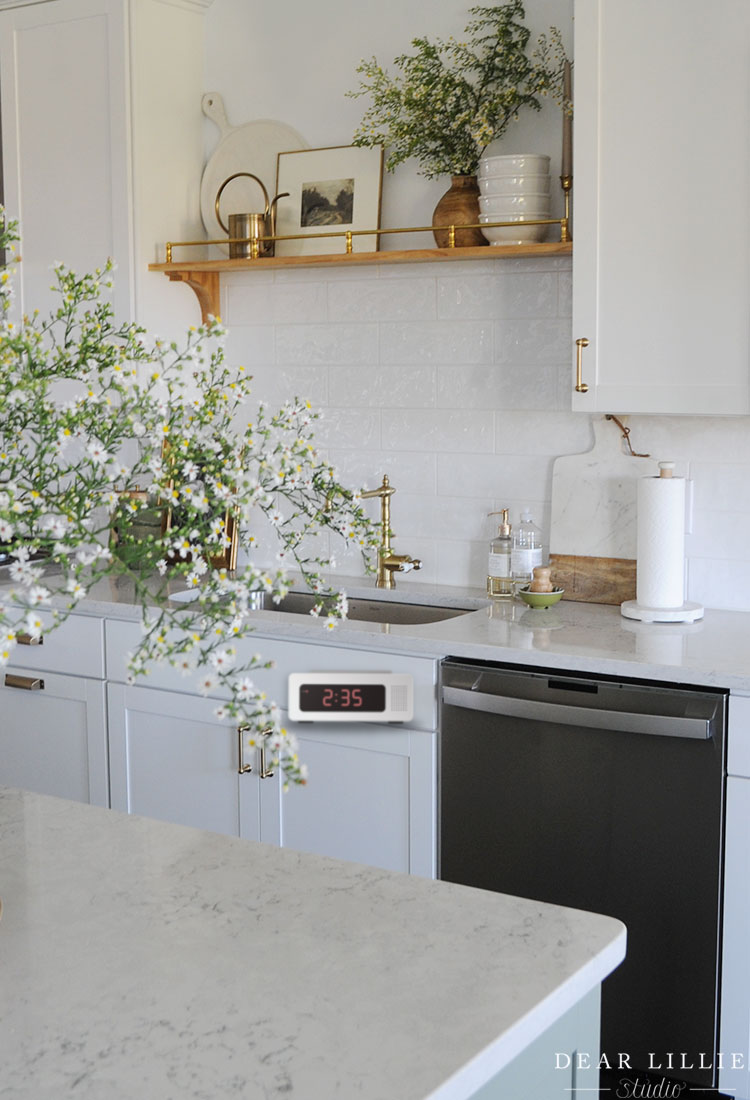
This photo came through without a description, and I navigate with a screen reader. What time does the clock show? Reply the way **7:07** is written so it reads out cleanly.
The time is **2:35**
